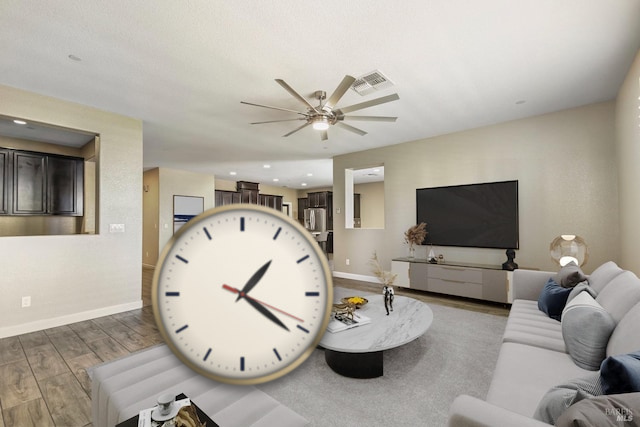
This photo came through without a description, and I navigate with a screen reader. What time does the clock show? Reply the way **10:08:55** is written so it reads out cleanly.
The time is **1:21:19**
